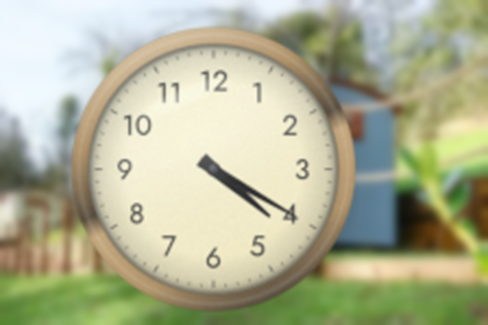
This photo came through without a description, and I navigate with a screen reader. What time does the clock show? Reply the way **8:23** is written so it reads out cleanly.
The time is **4:20**
